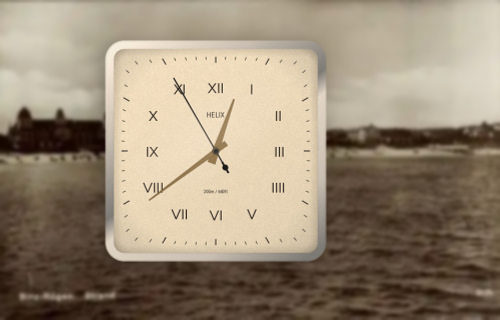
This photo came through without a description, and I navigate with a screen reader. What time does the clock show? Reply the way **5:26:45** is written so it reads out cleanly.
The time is **12:38:55**
